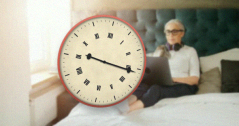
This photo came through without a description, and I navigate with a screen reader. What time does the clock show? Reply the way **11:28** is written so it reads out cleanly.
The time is **9:16**
